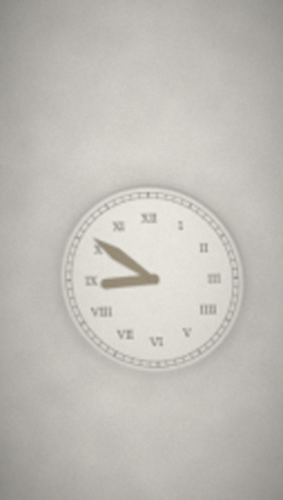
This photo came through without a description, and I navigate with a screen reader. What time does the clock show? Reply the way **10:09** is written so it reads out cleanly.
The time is **8:51**
